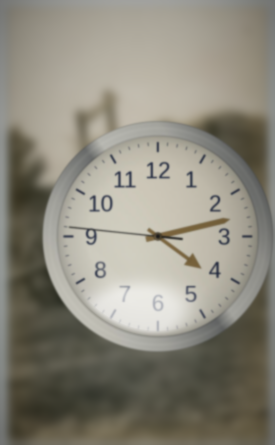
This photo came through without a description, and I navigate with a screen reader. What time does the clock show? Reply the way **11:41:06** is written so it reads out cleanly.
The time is **4:12:46**
